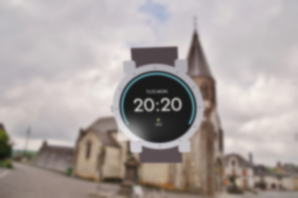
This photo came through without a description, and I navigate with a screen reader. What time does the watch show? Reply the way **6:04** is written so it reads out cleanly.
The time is **20:20**
